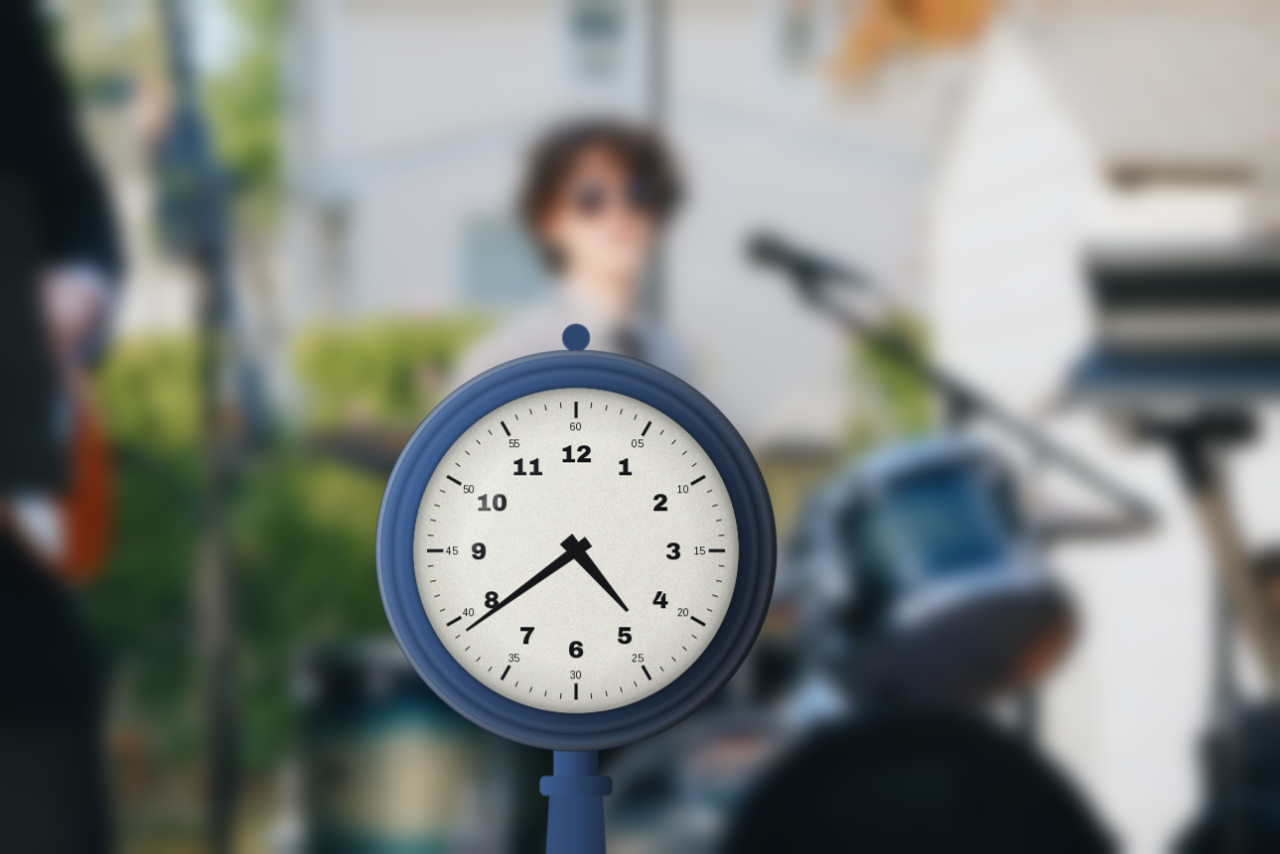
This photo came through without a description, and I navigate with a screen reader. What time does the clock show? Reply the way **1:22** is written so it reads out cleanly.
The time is **4:39**
